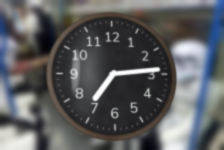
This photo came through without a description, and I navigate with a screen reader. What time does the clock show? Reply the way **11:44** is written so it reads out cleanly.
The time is **7:14**
